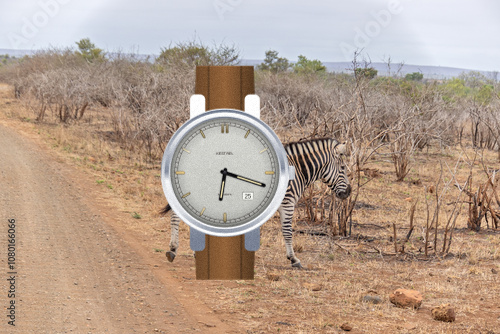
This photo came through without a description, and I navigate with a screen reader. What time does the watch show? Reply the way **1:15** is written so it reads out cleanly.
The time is **6:18**
